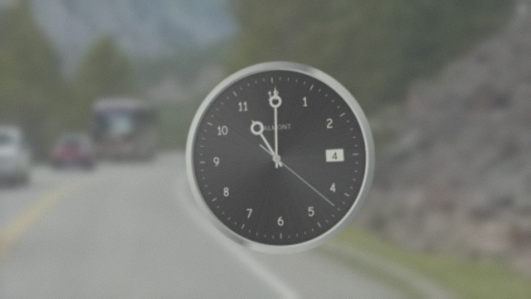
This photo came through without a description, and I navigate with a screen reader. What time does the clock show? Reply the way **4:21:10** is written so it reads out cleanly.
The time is **11:00:22**
